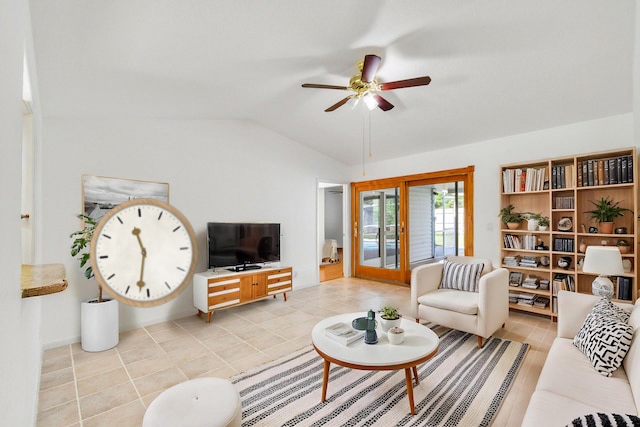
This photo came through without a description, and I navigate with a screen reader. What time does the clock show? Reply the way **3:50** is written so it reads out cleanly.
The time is **11:32**
